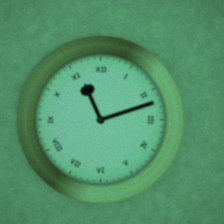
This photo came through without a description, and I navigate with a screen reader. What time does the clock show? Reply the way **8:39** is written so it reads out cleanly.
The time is **11:12**
